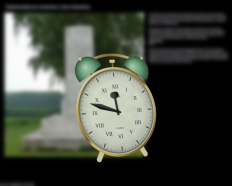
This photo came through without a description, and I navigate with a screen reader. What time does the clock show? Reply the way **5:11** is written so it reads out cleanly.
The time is **11:48**
